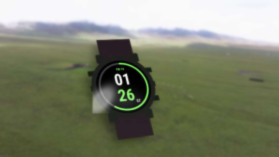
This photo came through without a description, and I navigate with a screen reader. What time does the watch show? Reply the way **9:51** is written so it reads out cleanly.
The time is **1:26**
